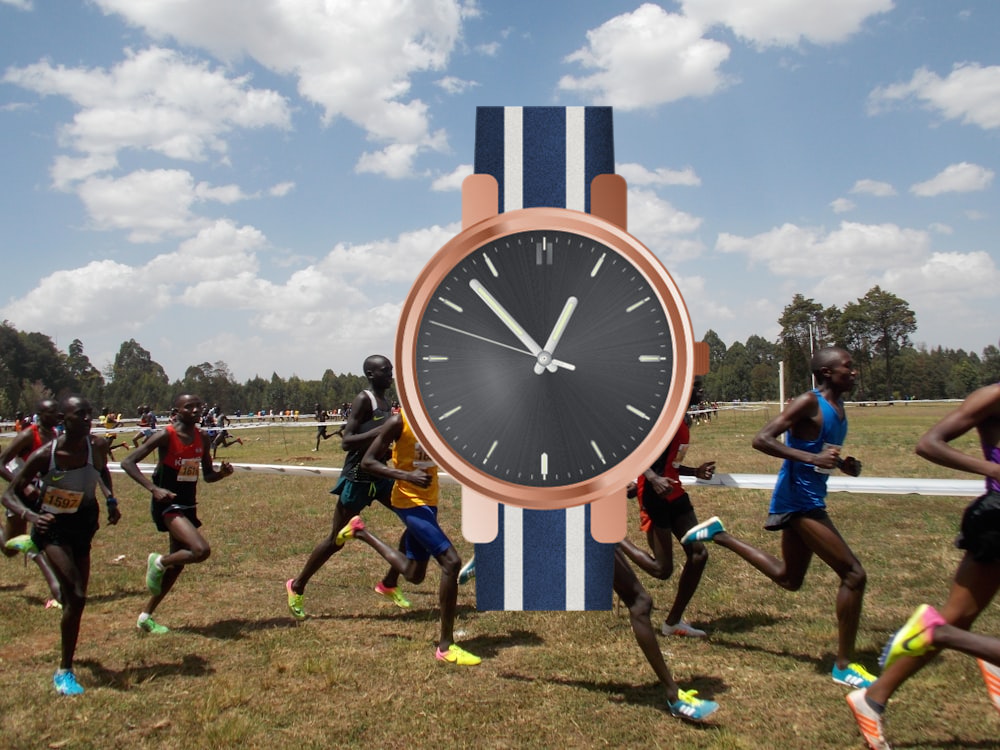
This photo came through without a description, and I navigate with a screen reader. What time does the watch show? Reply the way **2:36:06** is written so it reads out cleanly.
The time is **12:52:48**
